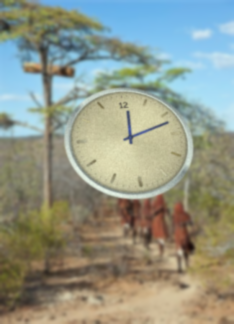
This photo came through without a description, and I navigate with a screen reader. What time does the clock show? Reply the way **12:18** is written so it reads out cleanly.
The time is **12:12**
